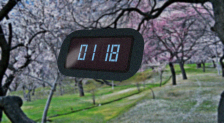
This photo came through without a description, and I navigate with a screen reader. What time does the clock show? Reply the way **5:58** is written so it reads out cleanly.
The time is **1:18**
